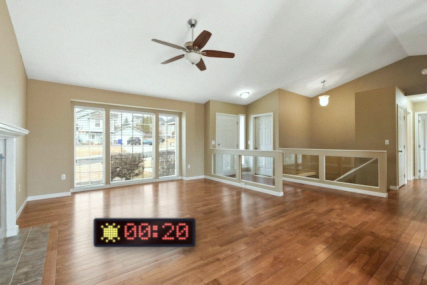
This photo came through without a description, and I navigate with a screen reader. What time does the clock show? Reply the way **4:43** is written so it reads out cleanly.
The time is **0:20**
